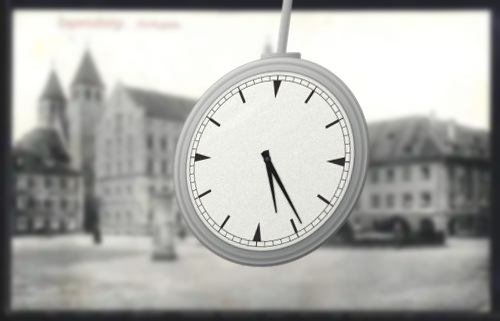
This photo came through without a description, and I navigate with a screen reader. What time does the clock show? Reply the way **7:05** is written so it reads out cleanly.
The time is **5:24**
